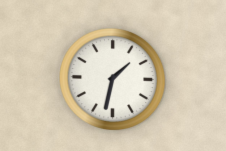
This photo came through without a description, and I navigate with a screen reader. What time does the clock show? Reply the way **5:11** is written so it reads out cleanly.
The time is **1:32**
